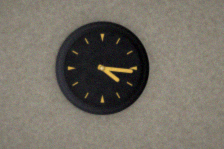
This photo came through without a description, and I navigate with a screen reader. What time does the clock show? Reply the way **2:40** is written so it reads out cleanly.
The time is **4:16**
